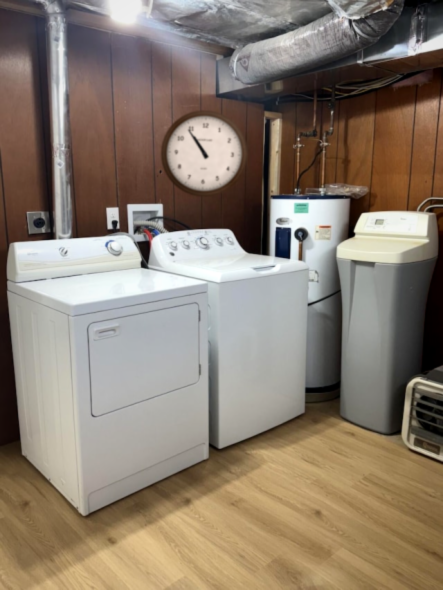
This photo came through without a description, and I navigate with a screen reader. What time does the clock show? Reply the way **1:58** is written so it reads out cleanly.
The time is **10:54**
